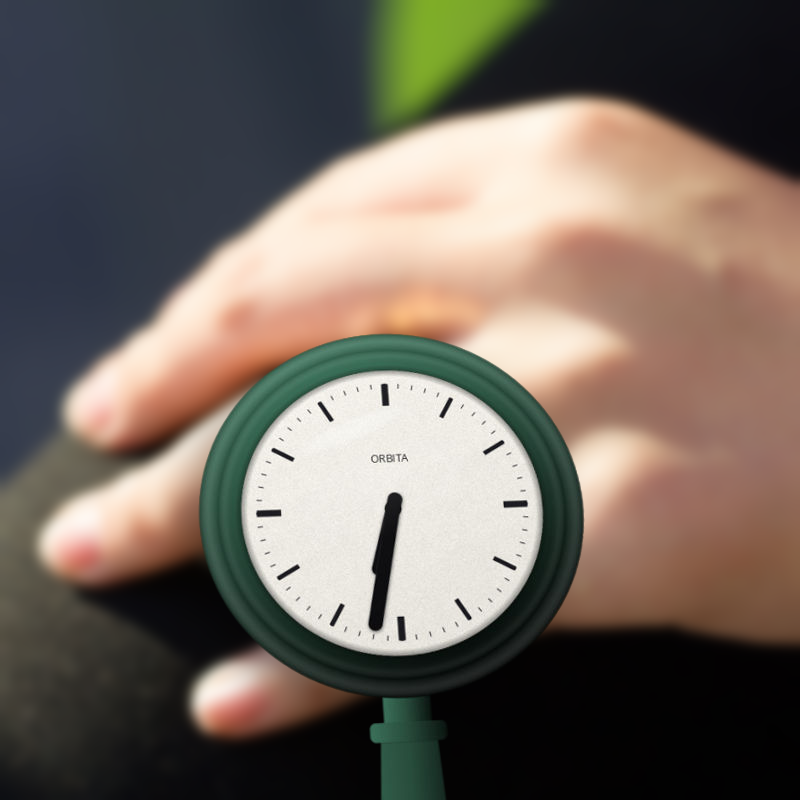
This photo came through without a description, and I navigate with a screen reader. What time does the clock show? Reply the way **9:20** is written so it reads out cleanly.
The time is **6:32**
